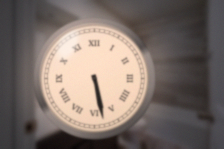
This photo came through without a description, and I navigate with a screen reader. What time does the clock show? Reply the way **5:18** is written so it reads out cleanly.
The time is **5:28**
